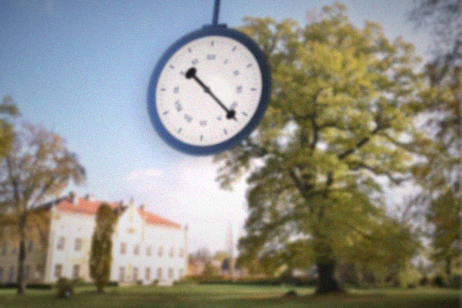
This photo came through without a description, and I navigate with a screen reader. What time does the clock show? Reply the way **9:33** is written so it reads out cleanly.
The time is **10:22**
